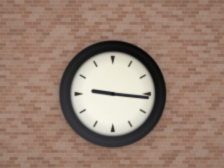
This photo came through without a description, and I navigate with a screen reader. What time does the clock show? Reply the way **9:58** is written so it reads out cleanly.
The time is **9:16**
